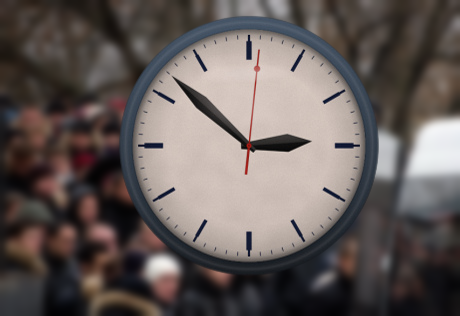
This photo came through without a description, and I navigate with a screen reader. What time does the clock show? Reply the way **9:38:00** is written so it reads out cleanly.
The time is **2:52:01**
